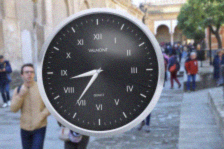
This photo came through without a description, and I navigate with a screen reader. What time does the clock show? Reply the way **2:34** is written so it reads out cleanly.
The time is **8:36**
